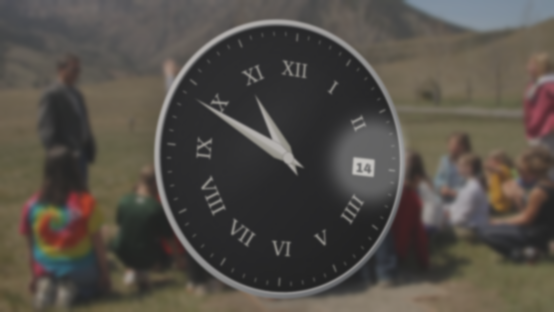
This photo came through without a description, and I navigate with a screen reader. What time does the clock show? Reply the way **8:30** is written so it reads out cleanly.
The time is **10:49**
